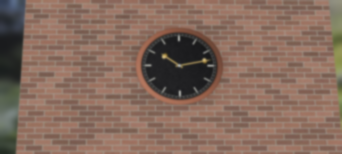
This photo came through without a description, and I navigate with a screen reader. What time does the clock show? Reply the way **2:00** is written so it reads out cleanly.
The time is **10:13**
